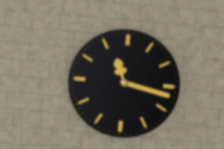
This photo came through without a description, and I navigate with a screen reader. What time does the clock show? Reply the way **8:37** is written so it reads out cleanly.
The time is **11:17**
